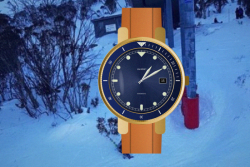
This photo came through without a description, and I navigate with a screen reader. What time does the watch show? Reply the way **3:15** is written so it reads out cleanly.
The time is **1:10**
